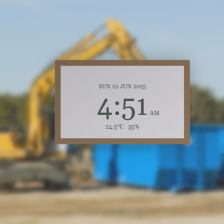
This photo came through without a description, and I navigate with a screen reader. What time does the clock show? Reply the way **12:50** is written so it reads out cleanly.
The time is **4:51**
